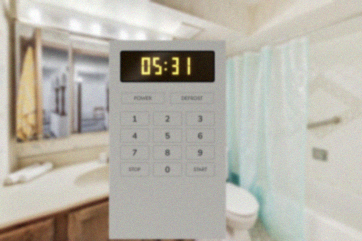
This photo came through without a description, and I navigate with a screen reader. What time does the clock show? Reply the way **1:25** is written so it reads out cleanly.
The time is **5:31**
